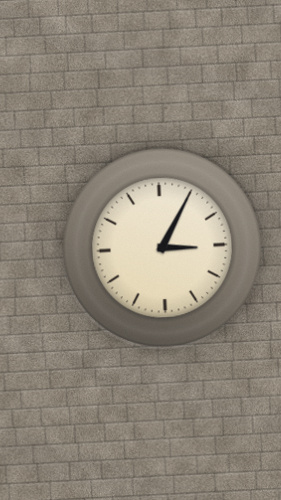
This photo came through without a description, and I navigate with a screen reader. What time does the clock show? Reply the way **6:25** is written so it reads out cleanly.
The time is **3:05**
